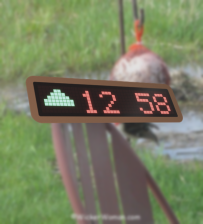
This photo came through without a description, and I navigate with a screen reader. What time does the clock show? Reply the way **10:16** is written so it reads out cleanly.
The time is **12:58**
